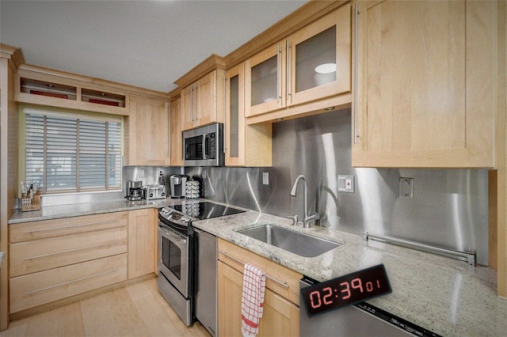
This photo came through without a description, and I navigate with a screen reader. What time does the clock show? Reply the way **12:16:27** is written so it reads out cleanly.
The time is **2:39:01**
